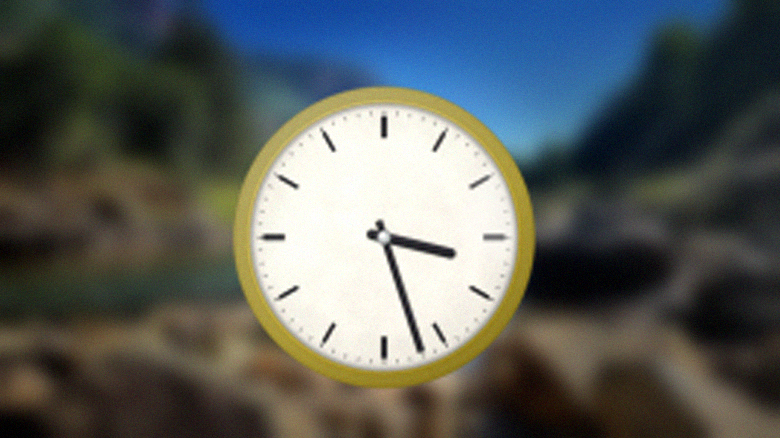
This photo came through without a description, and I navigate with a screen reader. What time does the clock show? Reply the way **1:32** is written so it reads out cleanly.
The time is **3:27**
